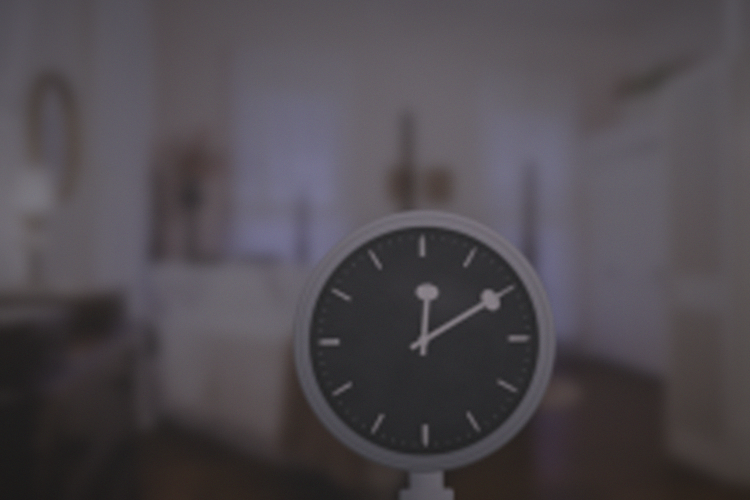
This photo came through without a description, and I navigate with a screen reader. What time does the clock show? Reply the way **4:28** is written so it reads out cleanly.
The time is **12:10**
